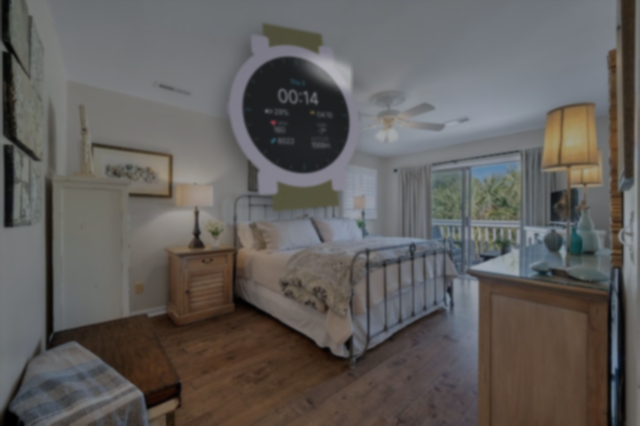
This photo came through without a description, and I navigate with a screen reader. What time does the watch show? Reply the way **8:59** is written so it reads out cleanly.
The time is **0:14**
